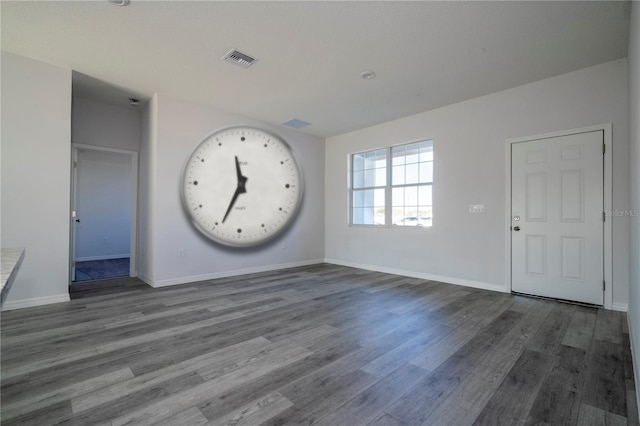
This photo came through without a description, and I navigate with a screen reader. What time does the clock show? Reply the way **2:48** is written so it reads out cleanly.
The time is **11:34**
